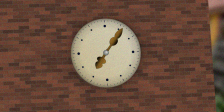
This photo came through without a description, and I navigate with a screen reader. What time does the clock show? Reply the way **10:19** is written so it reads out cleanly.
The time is **7:06**
